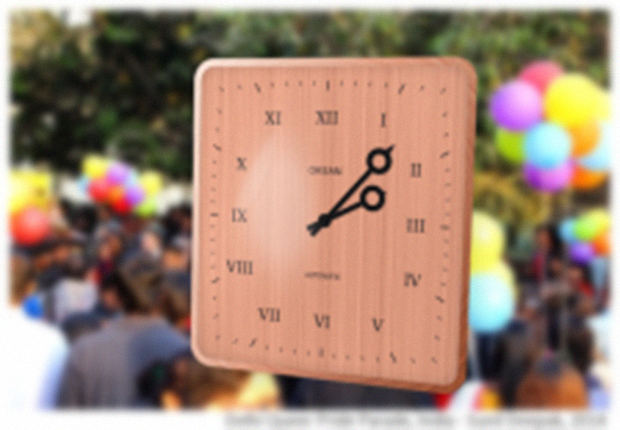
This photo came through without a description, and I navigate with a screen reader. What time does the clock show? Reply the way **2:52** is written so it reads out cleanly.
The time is **2:07**
